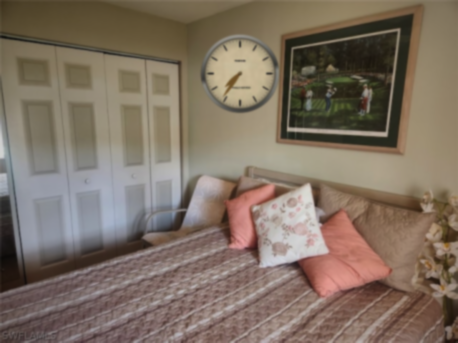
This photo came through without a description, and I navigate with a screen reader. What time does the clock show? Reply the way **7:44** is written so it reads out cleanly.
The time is **7:36**
